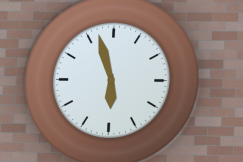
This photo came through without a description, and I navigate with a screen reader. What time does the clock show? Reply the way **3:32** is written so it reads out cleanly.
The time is **5:57**
